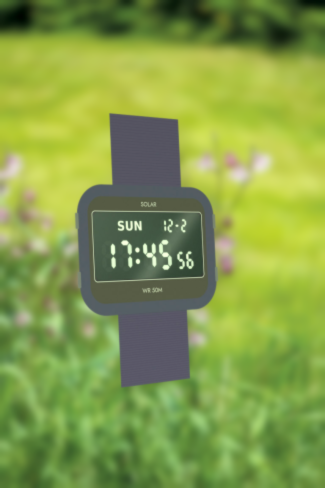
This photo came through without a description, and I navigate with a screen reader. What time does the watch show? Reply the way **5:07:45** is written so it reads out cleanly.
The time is **17:45:56**
